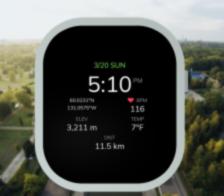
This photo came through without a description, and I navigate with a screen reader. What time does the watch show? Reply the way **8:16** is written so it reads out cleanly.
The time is **5:10**
